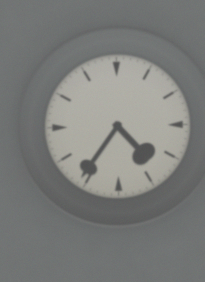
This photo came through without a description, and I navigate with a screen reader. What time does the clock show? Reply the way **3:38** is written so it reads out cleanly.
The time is **4:36**
